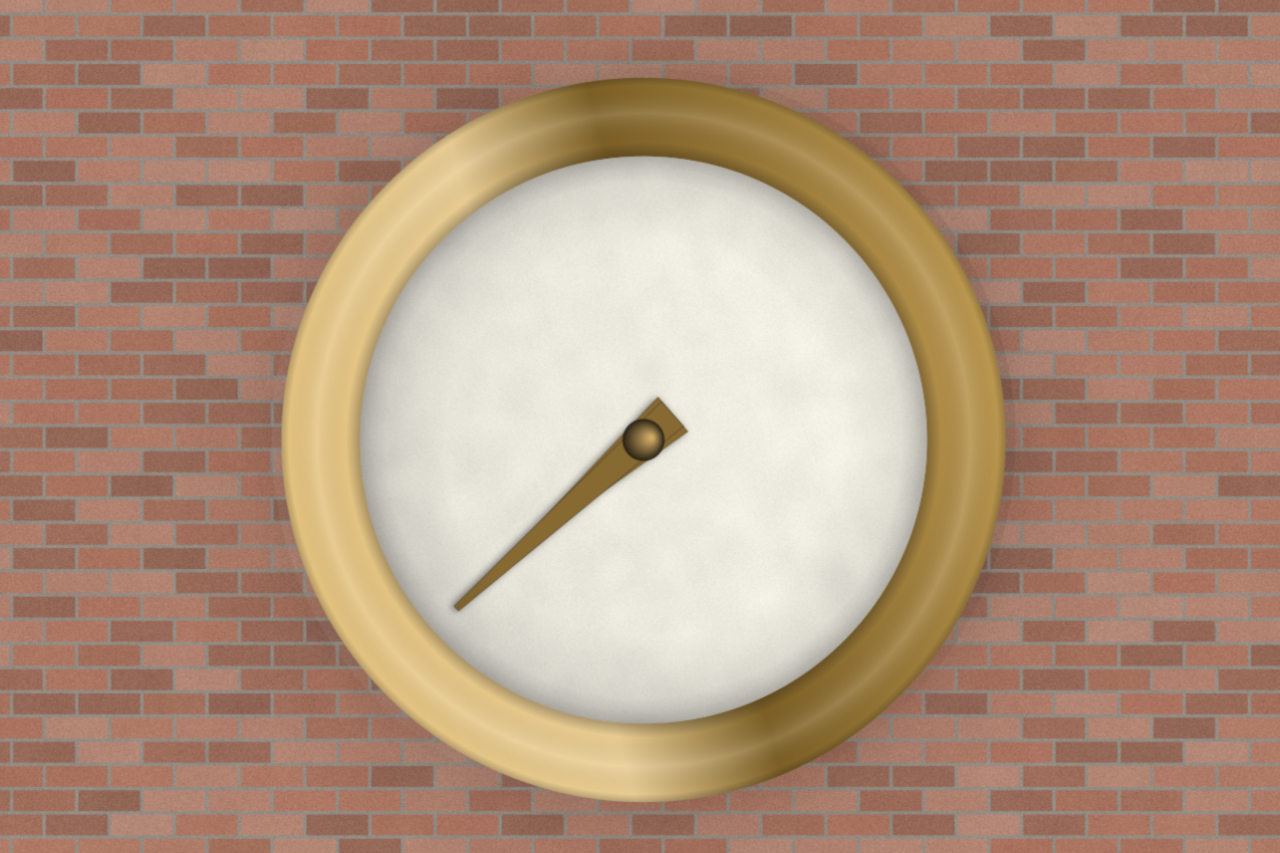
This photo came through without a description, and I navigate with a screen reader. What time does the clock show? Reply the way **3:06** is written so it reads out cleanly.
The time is **7:38**
